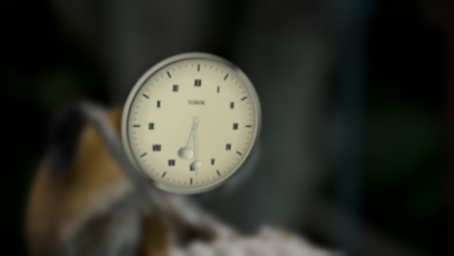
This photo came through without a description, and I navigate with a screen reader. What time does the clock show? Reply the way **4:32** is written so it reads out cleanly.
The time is **6:29**
